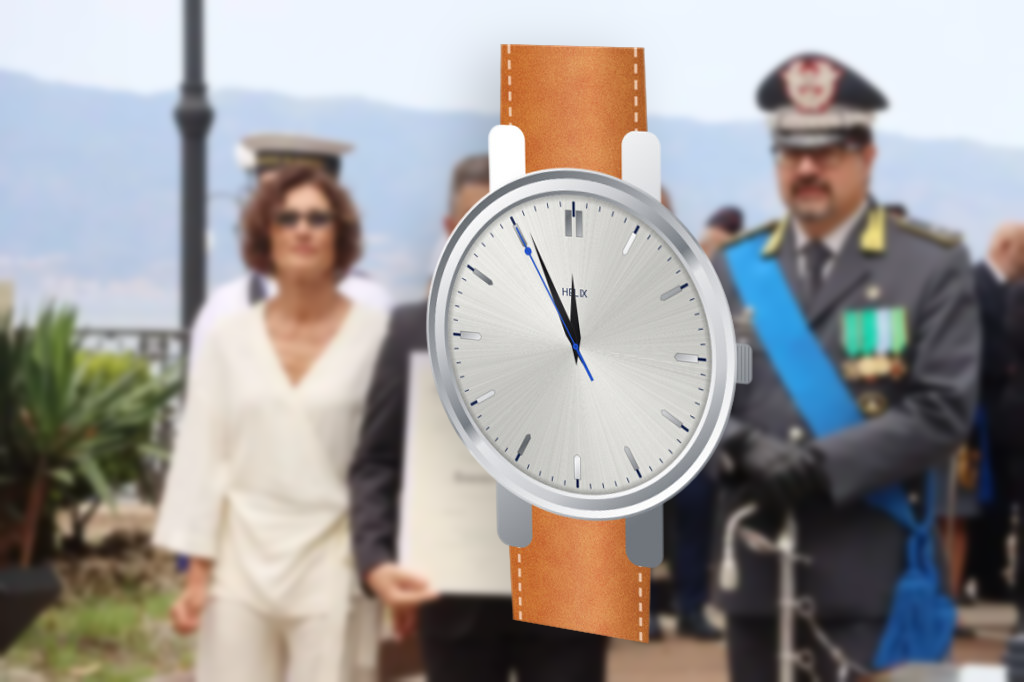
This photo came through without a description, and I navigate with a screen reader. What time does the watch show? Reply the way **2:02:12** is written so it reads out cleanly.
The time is **11:55:55**
